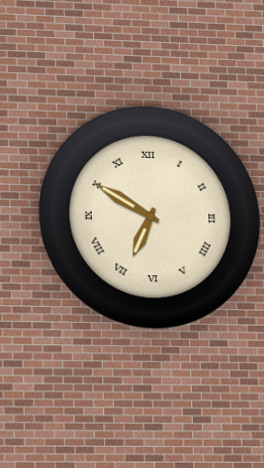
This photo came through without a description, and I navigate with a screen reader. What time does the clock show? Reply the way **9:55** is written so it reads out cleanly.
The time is **6:50**
